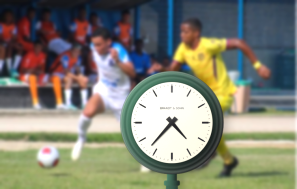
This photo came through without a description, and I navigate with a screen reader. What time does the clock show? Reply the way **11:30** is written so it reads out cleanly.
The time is **4:37**
